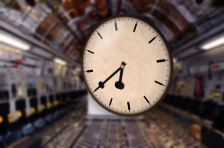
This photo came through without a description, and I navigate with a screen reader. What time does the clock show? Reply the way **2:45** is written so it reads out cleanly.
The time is **6:40**
